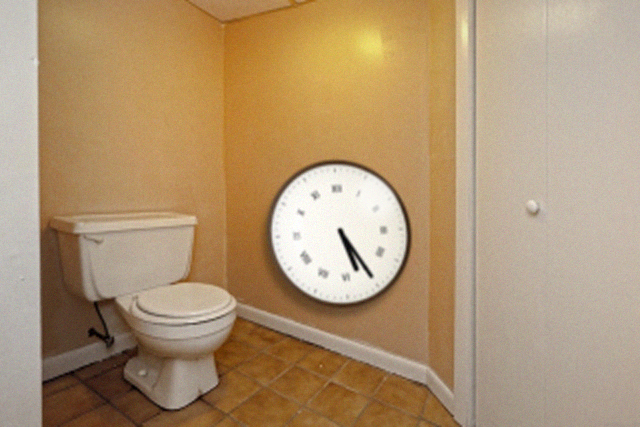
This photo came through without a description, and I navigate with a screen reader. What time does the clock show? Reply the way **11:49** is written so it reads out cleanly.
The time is **5:25**
